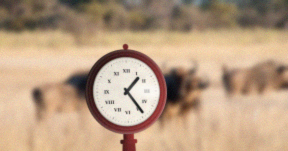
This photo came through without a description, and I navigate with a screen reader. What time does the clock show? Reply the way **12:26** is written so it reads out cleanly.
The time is **1:24**
